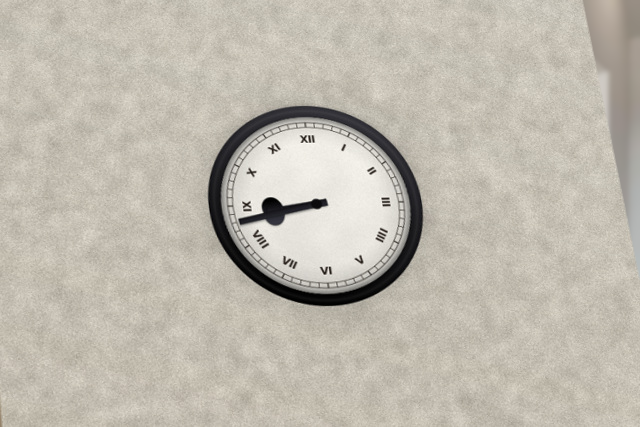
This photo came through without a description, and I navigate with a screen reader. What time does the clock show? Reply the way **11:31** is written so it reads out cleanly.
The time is **8:43**
